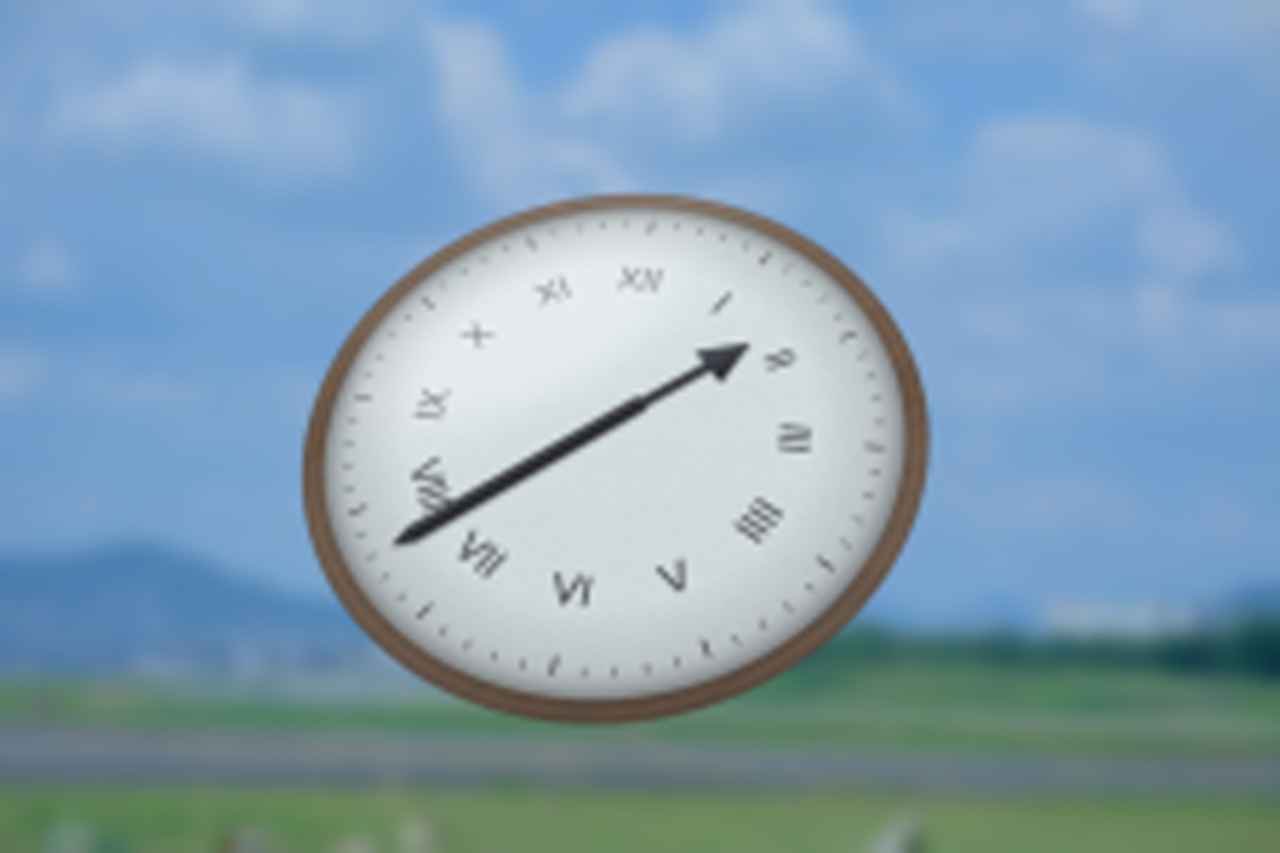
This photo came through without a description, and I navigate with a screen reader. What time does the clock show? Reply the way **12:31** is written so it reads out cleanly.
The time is **1:38**
